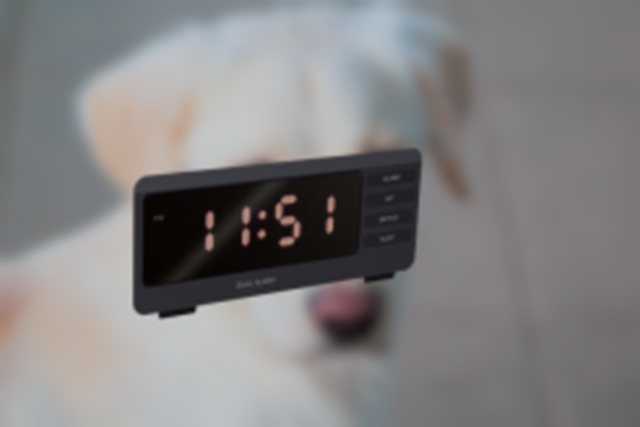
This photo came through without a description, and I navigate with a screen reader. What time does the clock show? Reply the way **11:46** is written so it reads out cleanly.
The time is **11:51**
